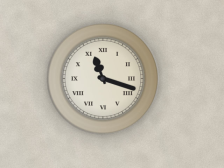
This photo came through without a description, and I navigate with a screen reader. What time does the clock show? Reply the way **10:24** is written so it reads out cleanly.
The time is **11:18**
